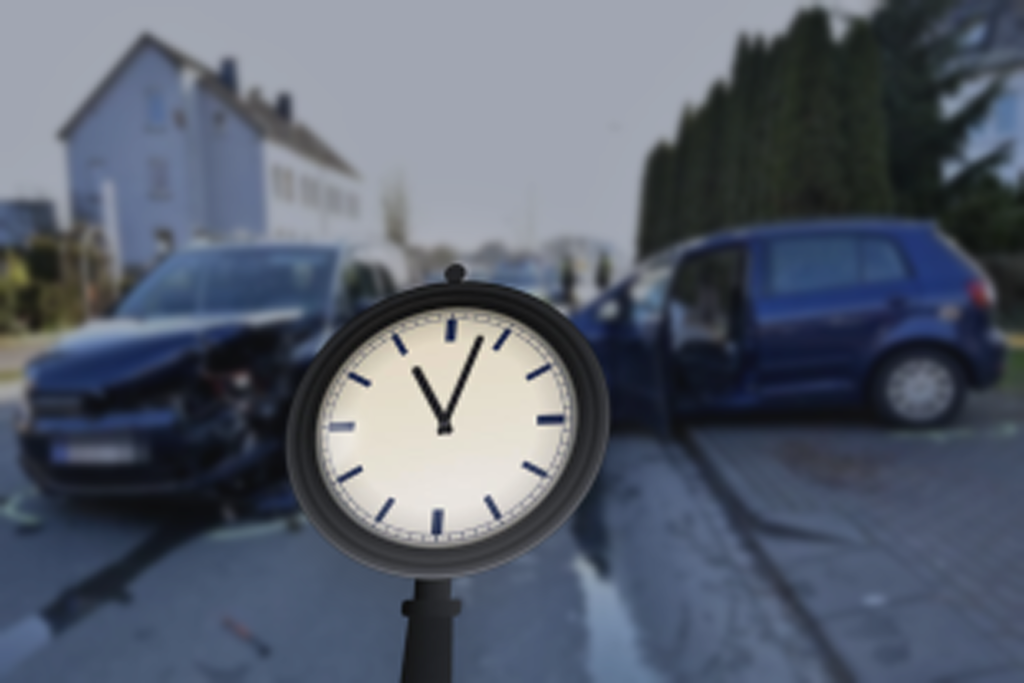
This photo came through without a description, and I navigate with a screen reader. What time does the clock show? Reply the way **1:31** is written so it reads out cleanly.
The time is **11:03**
